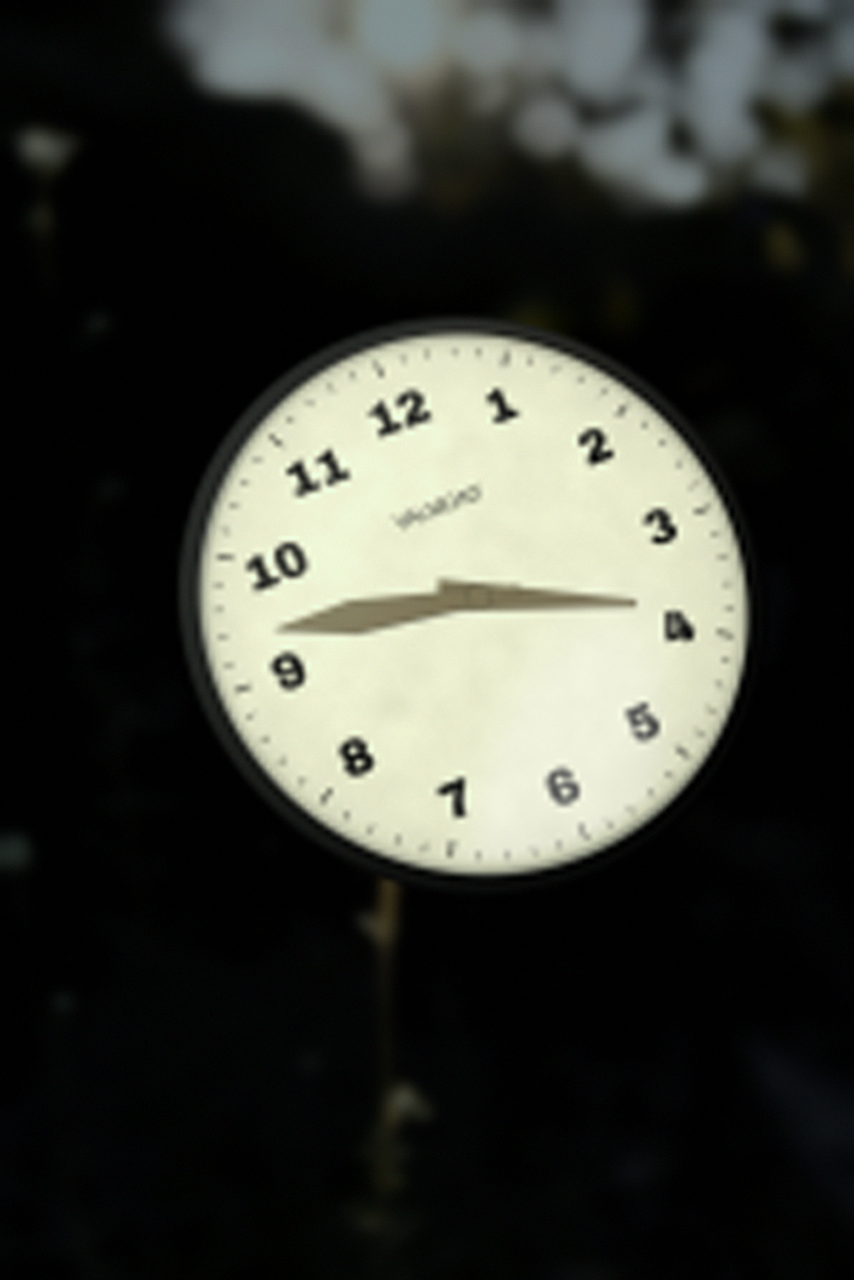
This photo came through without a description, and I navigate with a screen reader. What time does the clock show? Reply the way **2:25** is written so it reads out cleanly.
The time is **3:47**
